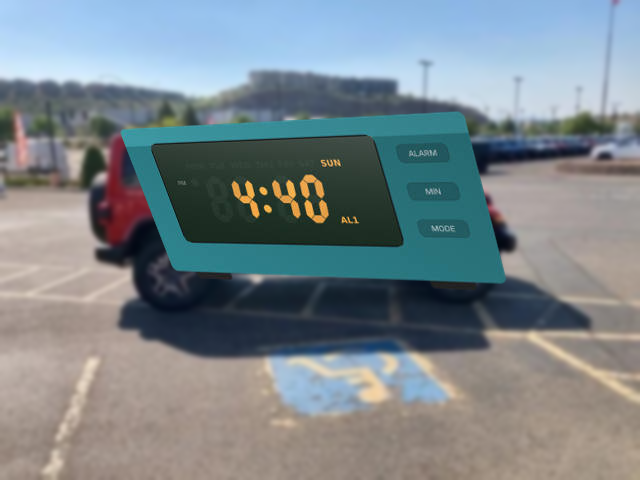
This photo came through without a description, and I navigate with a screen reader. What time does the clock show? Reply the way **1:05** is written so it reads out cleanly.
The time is **4:40**
